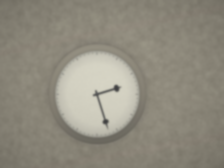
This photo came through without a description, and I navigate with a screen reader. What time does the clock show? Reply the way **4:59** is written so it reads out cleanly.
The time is **2:27**
